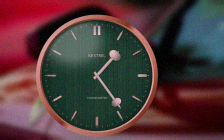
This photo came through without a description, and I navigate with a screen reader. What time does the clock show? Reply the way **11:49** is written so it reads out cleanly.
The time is **1:24**
